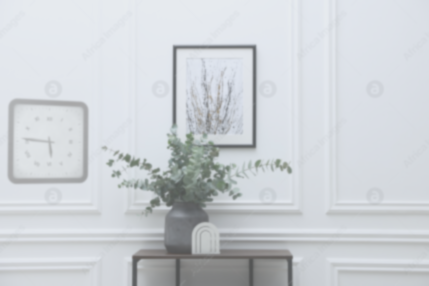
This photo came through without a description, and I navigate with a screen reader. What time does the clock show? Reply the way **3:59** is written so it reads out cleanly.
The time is **5:46**
